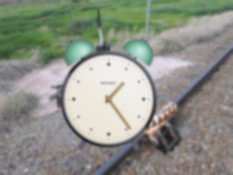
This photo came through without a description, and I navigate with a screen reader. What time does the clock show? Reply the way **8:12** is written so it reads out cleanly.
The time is **1:24**
